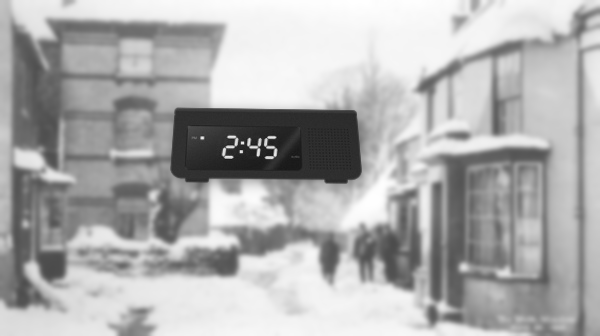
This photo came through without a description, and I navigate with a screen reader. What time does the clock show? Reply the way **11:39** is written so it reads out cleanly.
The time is **2:45**
